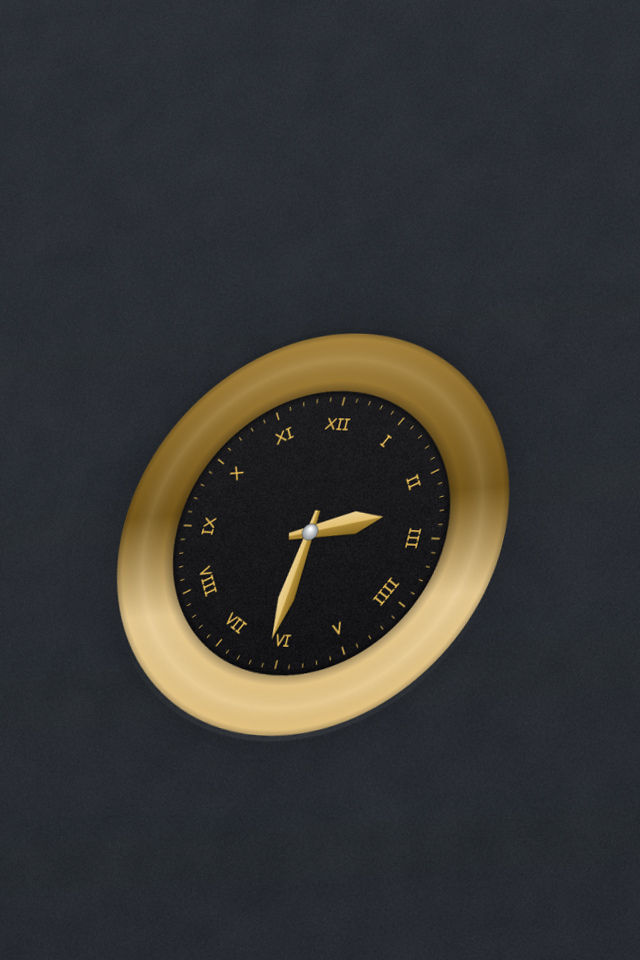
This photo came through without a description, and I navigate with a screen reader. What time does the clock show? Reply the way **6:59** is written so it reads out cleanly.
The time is **2:31**
